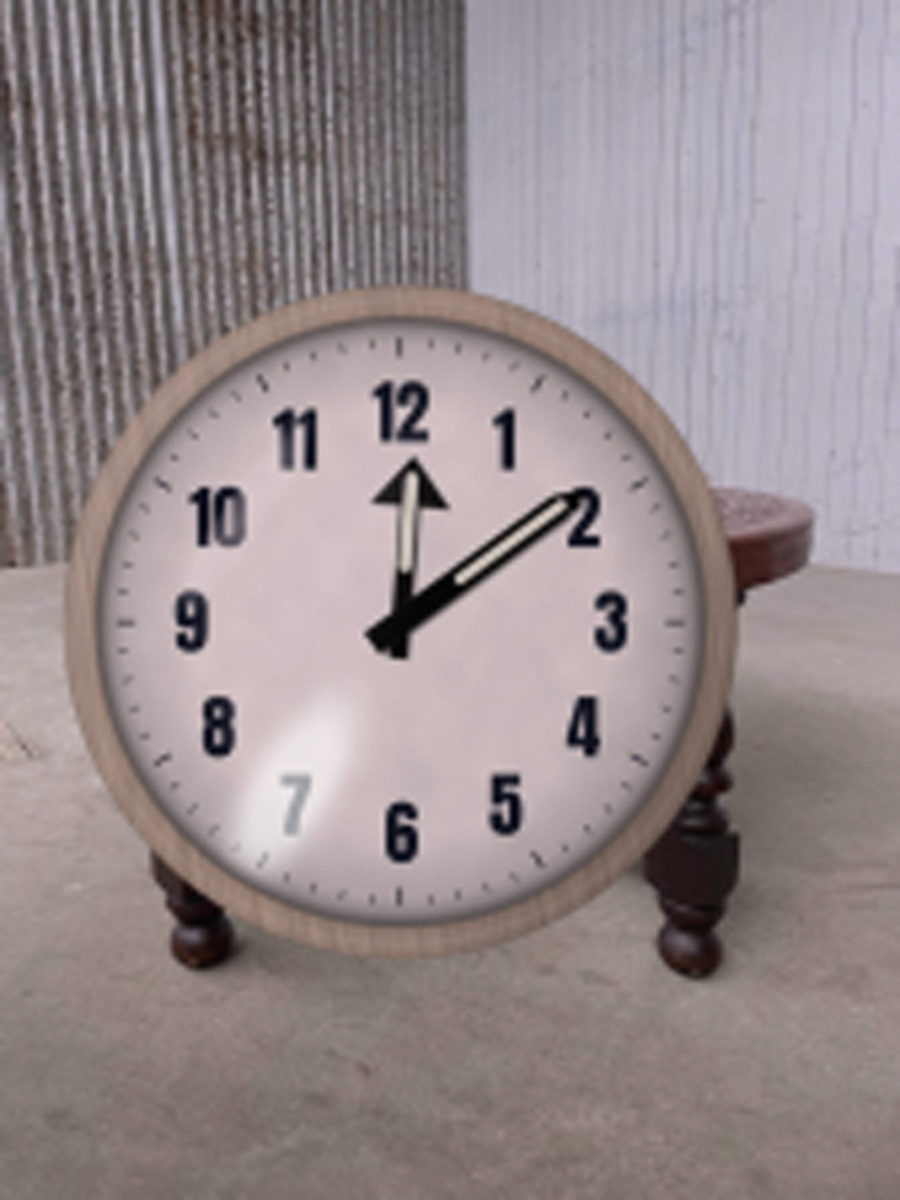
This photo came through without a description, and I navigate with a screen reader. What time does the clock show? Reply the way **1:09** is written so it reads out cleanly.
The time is **12:09**
